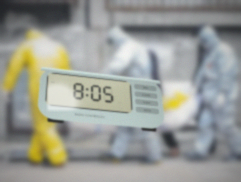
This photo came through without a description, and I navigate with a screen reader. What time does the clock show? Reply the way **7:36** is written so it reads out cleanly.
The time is **8:05**
